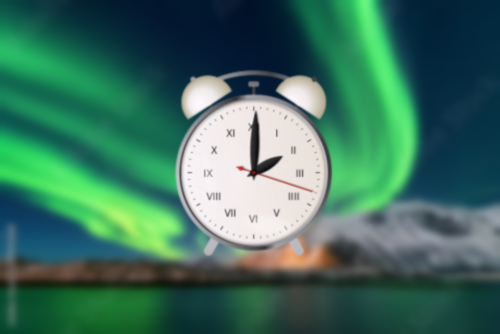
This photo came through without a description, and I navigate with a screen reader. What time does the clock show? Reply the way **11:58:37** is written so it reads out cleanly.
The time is **2:00:18**
